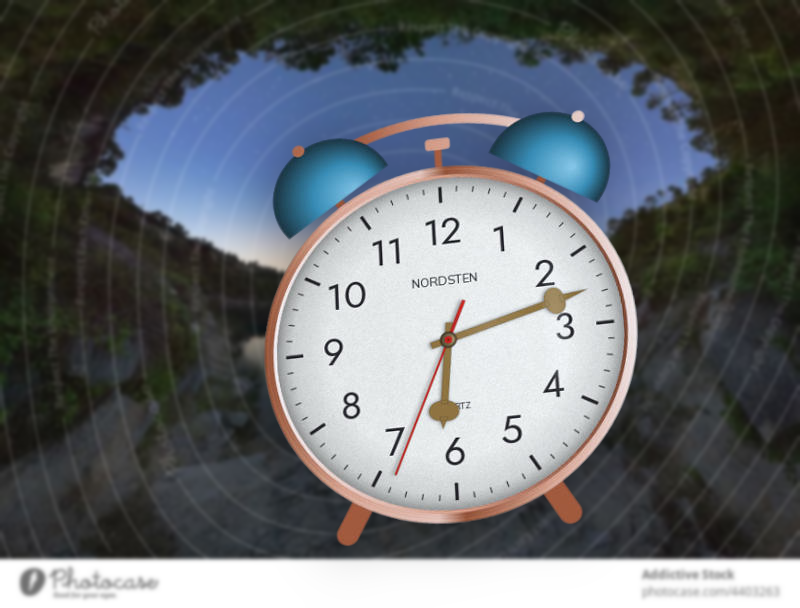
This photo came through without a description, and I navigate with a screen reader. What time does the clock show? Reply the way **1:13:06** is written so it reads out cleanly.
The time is **6:12:34**
